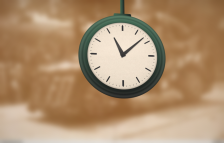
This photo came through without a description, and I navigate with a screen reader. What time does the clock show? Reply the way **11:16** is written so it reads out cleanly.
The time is **11:08**
